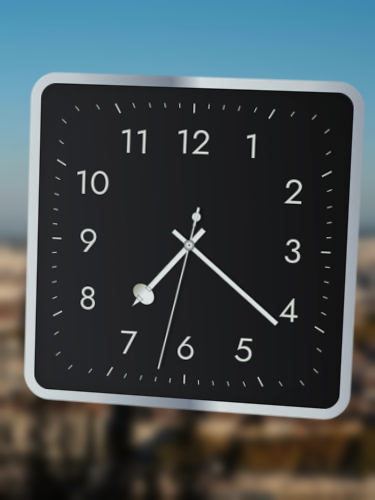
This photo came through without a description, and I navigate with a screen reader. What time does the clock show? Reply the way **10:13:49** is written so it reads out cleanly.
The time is **7:21:32**
